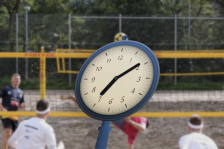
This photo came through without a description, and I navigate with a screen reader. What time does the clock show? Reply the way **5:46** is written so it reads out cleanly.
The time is **7:09**
